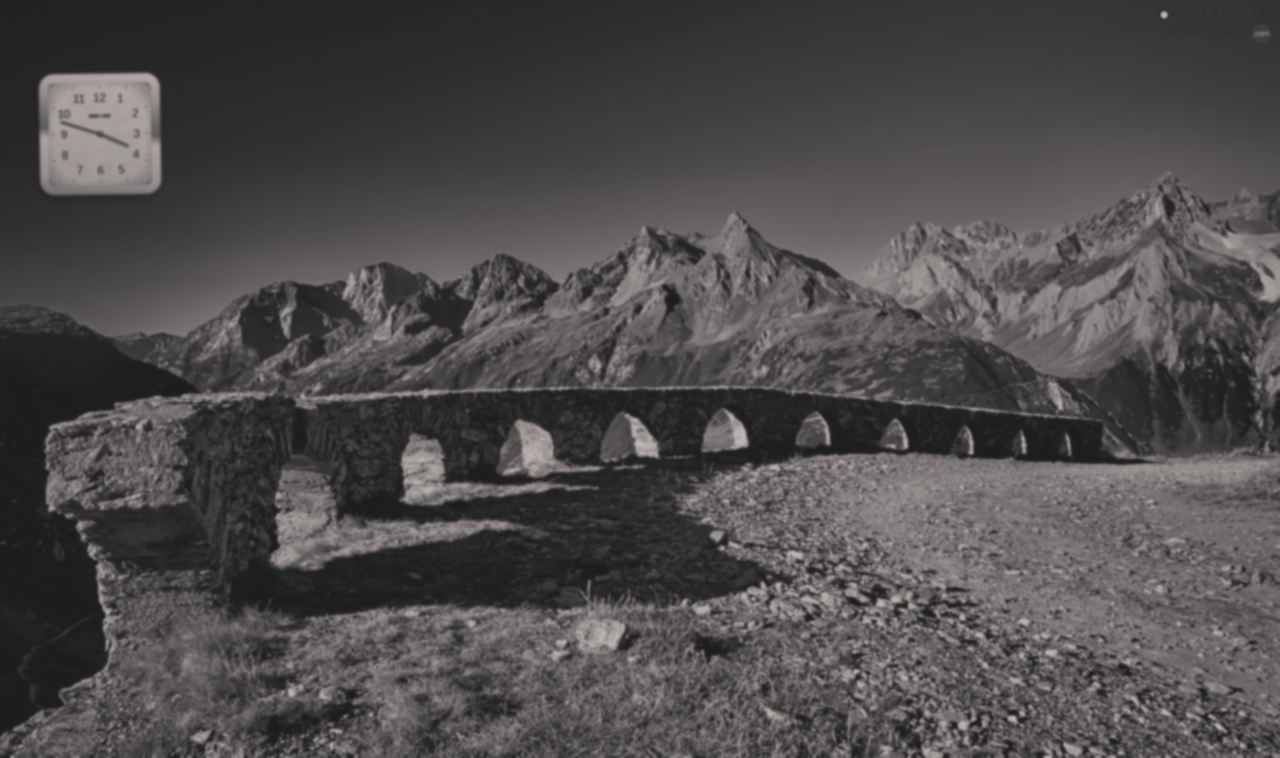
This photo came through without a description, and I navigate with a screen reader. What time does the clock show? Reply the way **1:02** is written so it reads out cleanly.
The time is **3:48**
